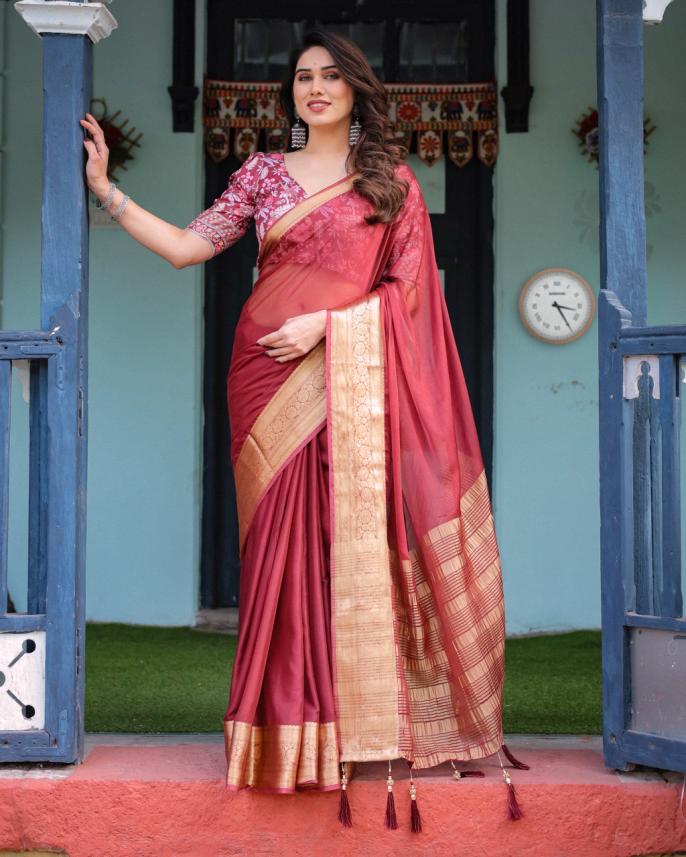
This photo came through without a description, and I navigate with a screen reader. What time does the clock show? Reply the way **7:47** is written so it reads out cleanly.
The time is **3:25**
